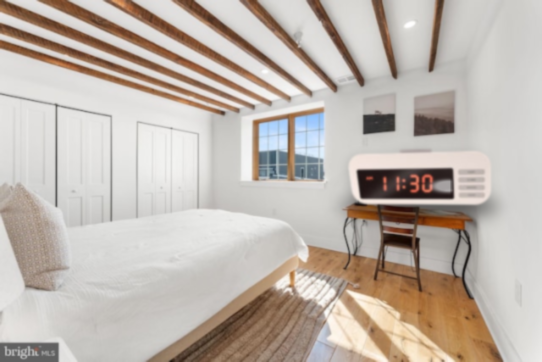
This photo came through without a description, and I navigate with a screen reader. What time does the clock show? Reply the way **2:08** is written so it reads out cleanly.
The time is **11:30**
